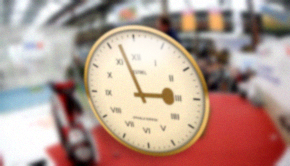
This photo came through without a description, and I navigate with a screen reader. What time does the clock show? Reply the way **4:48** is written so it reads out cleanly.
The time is **2:57**
